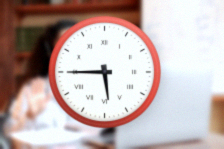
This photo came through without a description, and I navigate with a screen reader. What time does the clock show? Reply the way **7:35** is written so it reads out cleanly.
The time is **5:45**
